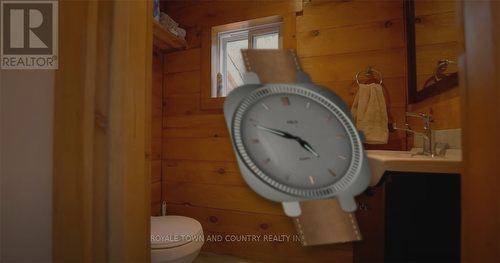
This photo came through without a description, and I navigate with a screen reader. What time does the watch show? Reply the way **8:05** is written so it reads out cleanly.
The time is **4:49**
